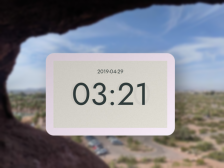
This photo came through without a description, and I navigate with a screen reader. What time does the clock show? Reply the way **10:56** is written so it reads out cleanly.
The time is **3:21**
